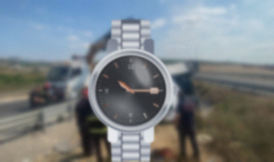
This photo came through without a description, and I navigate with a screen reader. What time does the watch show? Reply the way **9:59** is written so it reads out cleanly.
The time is **10:15**
